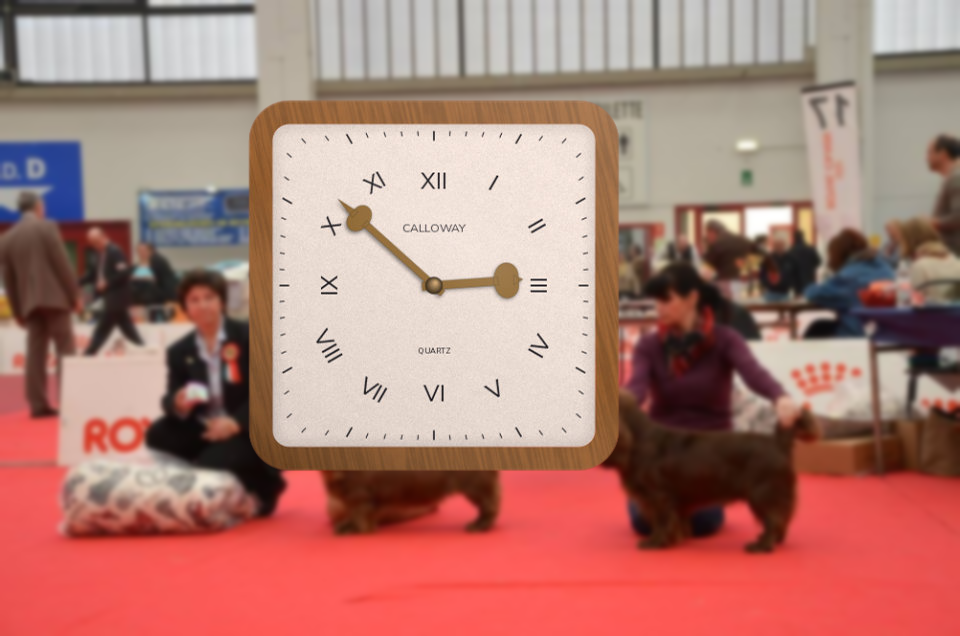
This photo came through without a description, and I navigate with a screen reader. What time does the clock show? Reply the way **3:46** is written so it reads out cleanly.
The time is **2:52**
